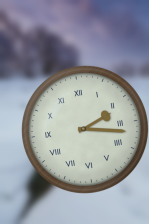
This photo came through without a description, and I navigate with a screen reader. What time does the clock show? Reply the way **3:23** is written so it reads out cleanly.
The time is **2:17**
